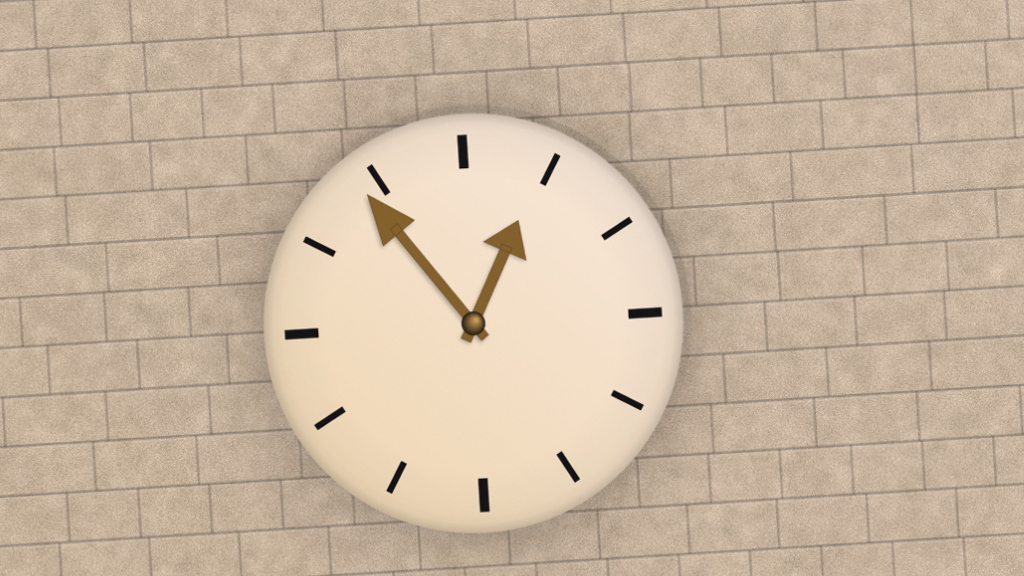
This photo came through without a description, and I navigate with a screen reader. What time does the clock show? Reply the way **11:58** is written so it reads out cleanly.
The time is **12:54**
